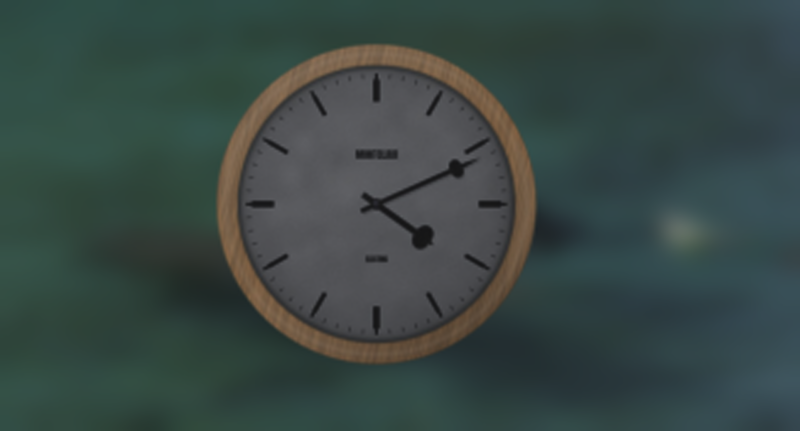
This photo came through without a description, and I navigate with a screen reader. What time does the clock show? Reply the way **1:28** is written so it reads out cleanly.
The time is **4:11**
